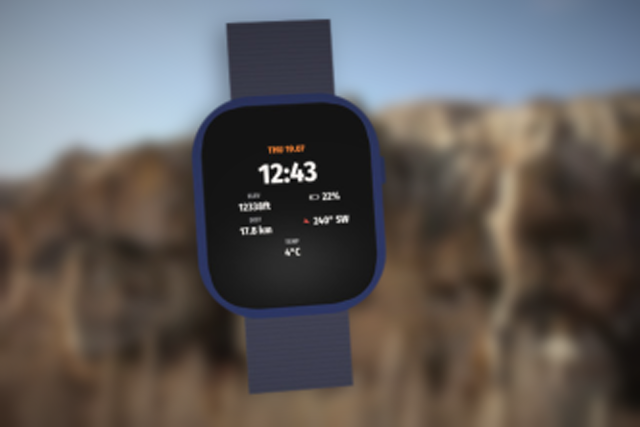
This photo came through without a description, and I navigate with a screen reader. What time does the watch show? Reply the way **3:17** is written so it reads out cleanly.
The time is **12:43**
